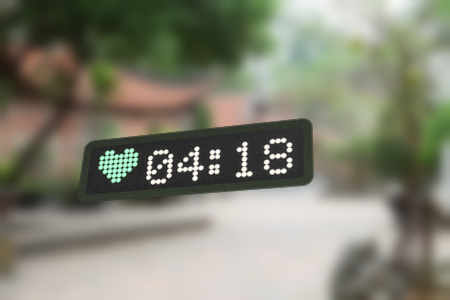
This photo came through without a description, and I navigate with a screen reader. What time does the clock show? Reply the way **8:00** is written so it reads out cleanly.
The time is **4:18**
